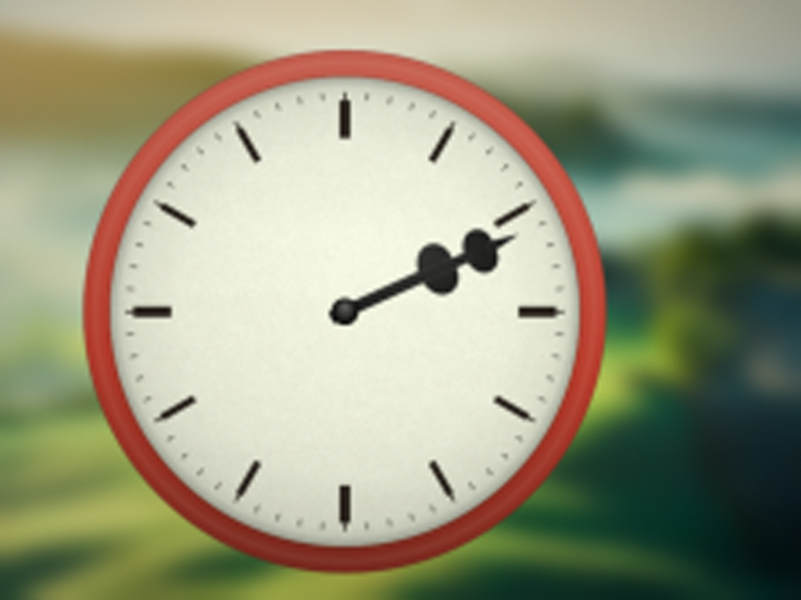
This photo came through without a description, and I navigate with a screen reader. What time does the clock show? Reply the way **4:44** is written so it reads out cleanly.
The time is **2:11**
